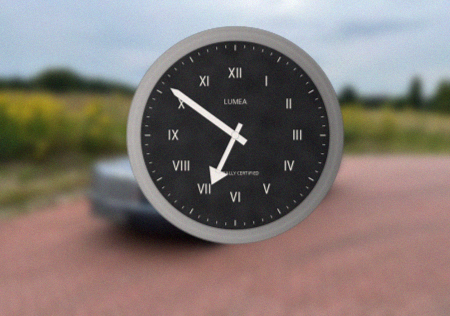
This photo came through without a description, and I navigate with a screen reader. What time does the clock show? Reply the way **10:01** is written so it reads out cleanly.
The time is **6:51**
